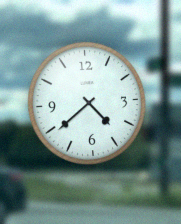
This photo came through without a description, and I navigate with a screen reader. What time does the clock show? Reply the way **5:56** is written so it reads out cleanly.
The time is **4:39**
